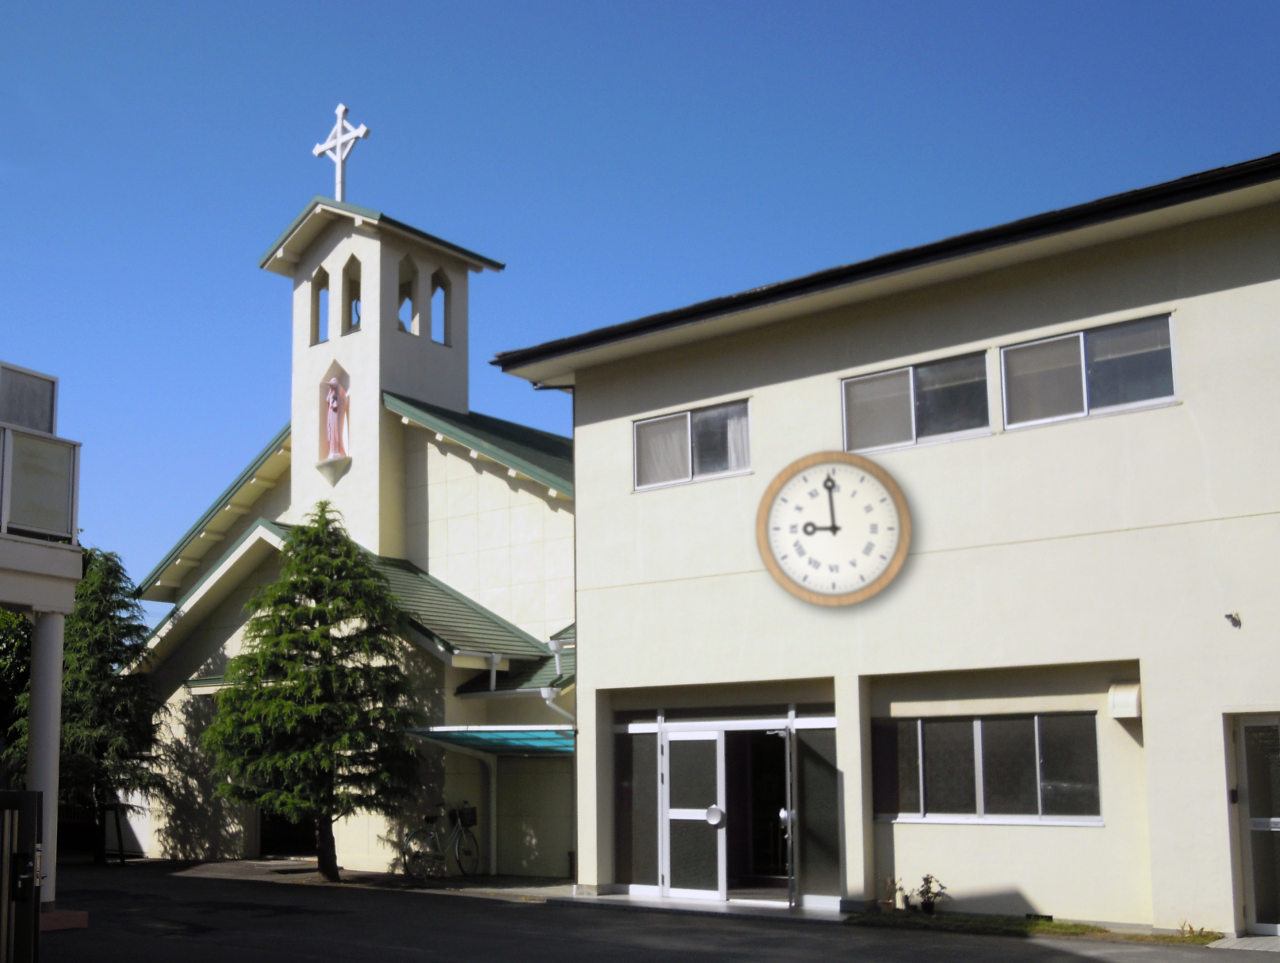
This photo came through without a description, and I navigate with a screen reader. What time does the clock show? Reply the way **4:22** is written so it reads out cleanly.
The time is **8:59**
